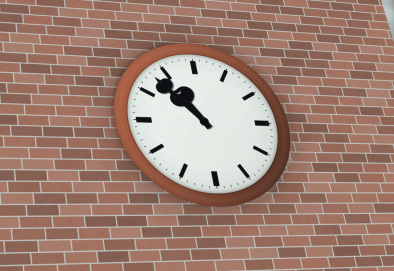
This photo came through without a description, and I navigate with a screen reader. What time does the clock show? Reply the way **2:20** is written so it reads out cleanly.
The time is **10:53**
